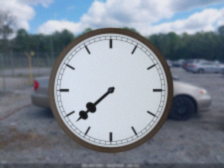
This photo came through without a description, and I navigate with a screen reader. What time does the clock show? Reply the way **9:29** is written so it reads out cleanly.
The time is **7:38**
